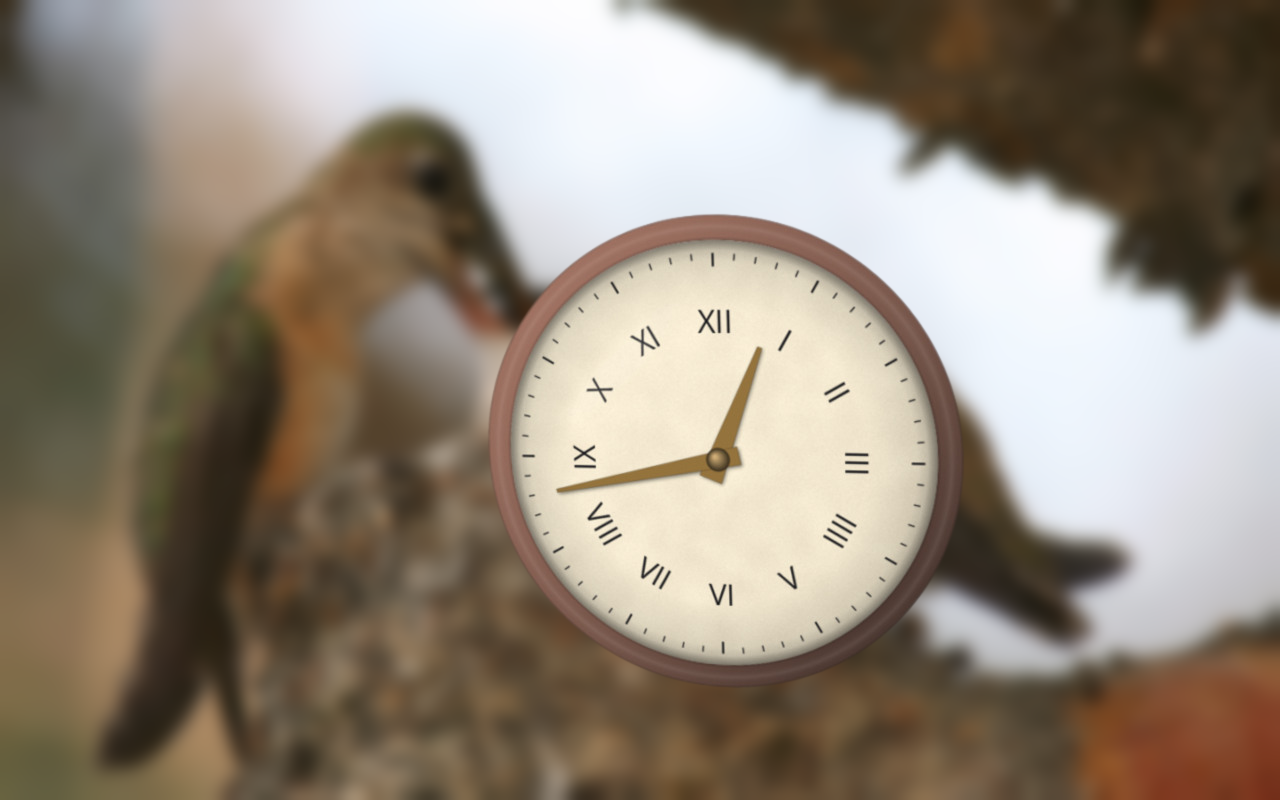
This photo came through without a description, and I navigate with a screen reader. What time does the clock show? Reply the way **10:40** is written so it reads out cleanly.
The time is **12:43**
